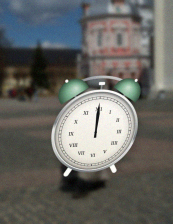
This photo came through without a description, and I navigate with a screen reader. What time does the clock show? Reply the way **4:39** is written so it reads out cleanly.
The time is **12:00**
